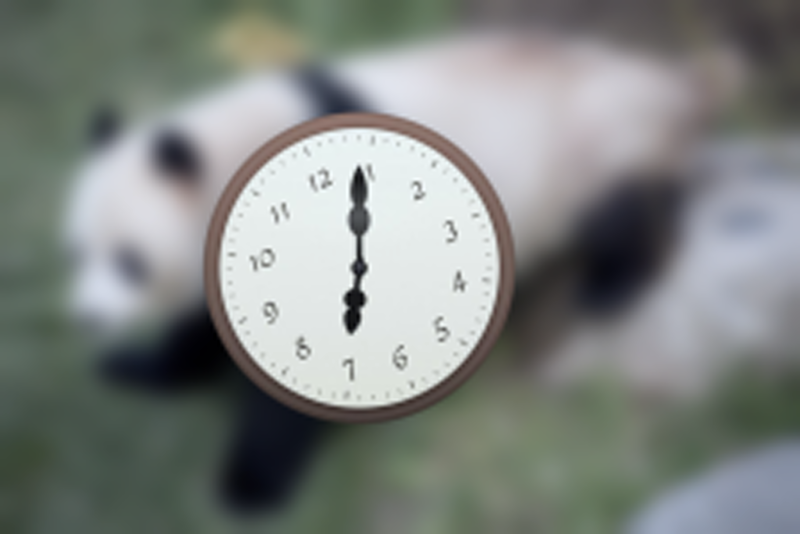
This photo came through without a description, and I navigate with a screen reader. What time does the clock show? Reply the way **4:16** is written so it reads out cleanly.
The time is **7:04**
